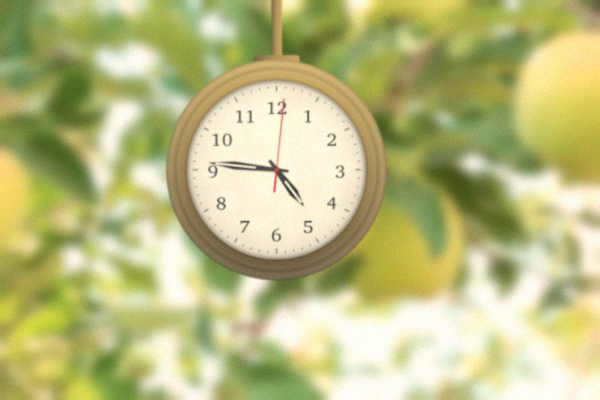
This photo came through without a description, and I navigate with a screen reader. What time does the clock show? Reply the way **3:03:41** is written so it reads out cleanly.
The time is **4:46:01**
